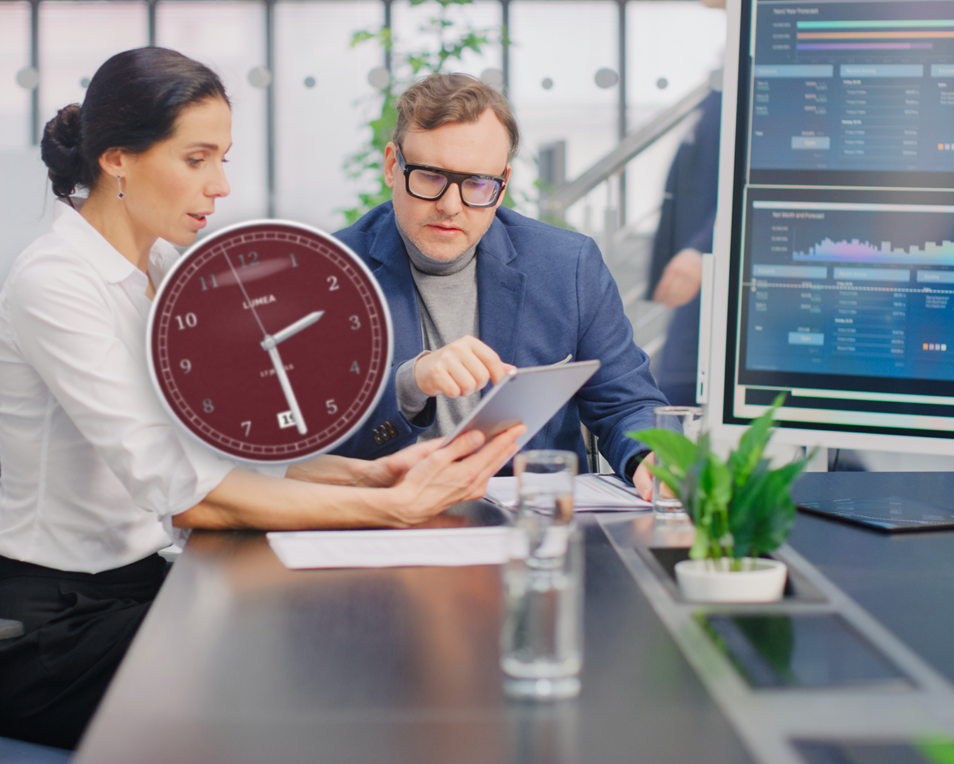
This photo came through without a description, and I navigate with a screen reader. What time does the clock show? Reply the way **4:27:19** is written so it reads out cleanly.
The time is **2:28:58**
